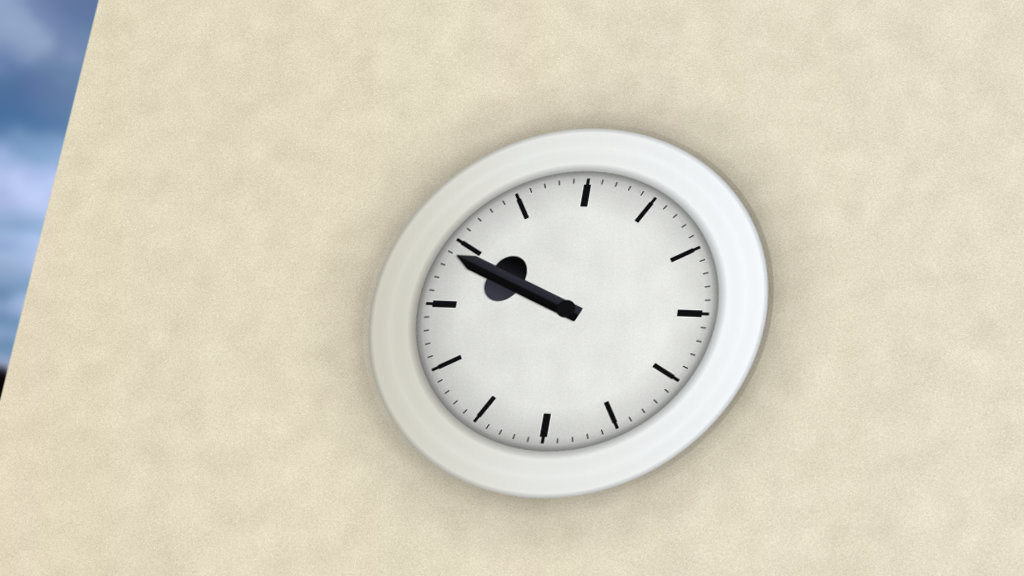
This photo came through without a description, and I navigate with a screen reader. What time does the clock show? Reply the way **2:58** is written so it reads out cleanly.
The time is **9:49**
